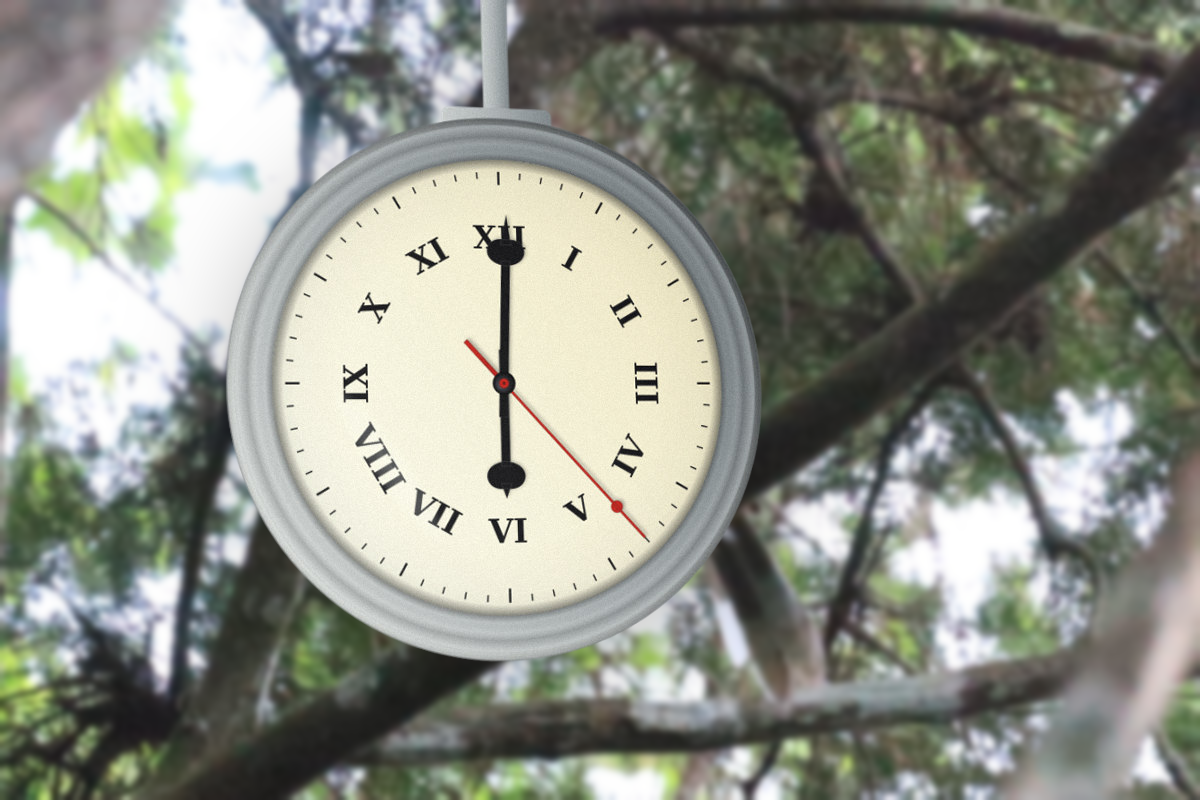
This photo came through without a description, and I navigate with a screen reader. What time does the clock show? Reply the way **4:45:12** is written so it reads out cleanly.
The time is **6:00:23**
